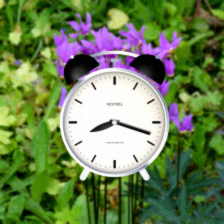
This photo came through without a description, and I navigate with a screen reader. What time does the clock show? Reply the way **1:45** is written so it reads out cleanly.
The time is **8:18**
